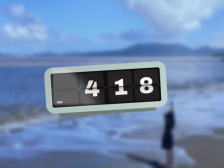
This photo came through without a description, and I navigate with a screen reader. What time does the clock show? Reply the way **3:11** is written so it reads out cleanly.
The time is **4:18**
